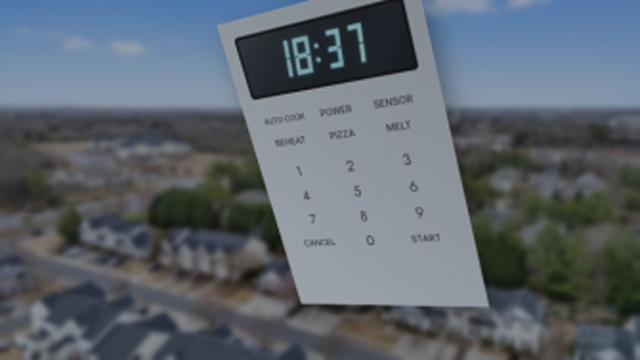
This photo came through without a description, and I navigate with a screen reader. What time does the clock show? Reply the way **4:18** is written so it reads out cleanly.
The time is **18:37**
